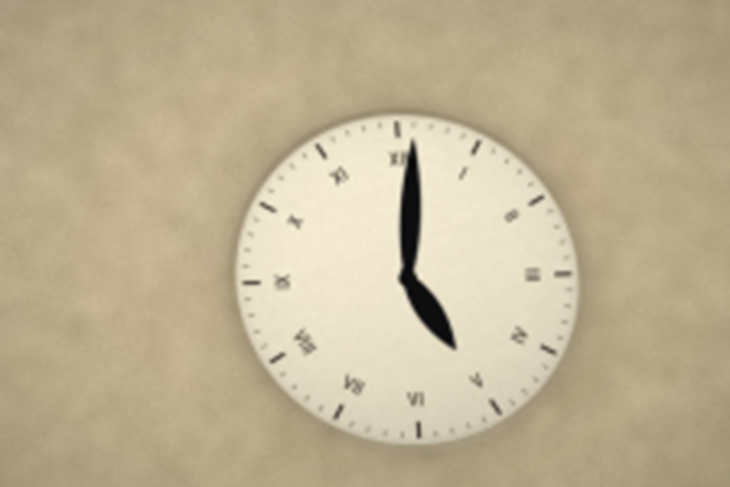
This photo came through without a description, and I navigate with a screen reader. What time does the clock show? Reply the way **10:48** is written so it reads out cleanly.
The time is **5:01**
